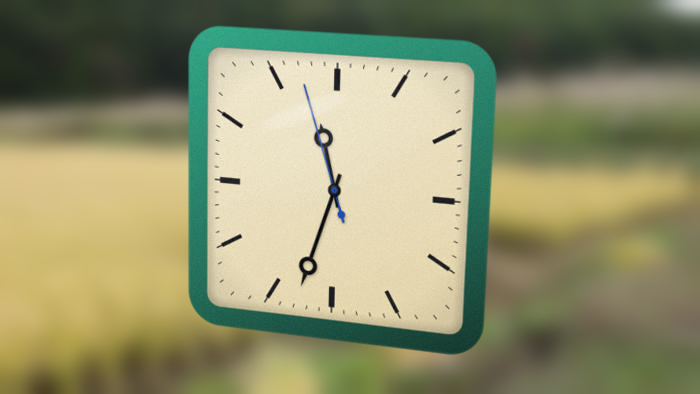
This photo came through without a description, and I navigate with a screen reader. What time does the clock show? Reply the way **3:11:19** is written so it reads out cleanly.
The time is **11:32:57**
